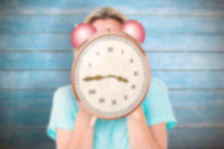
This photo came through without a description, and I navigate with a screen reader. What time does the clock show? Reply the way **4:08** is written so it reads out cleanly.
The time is **3:45**
